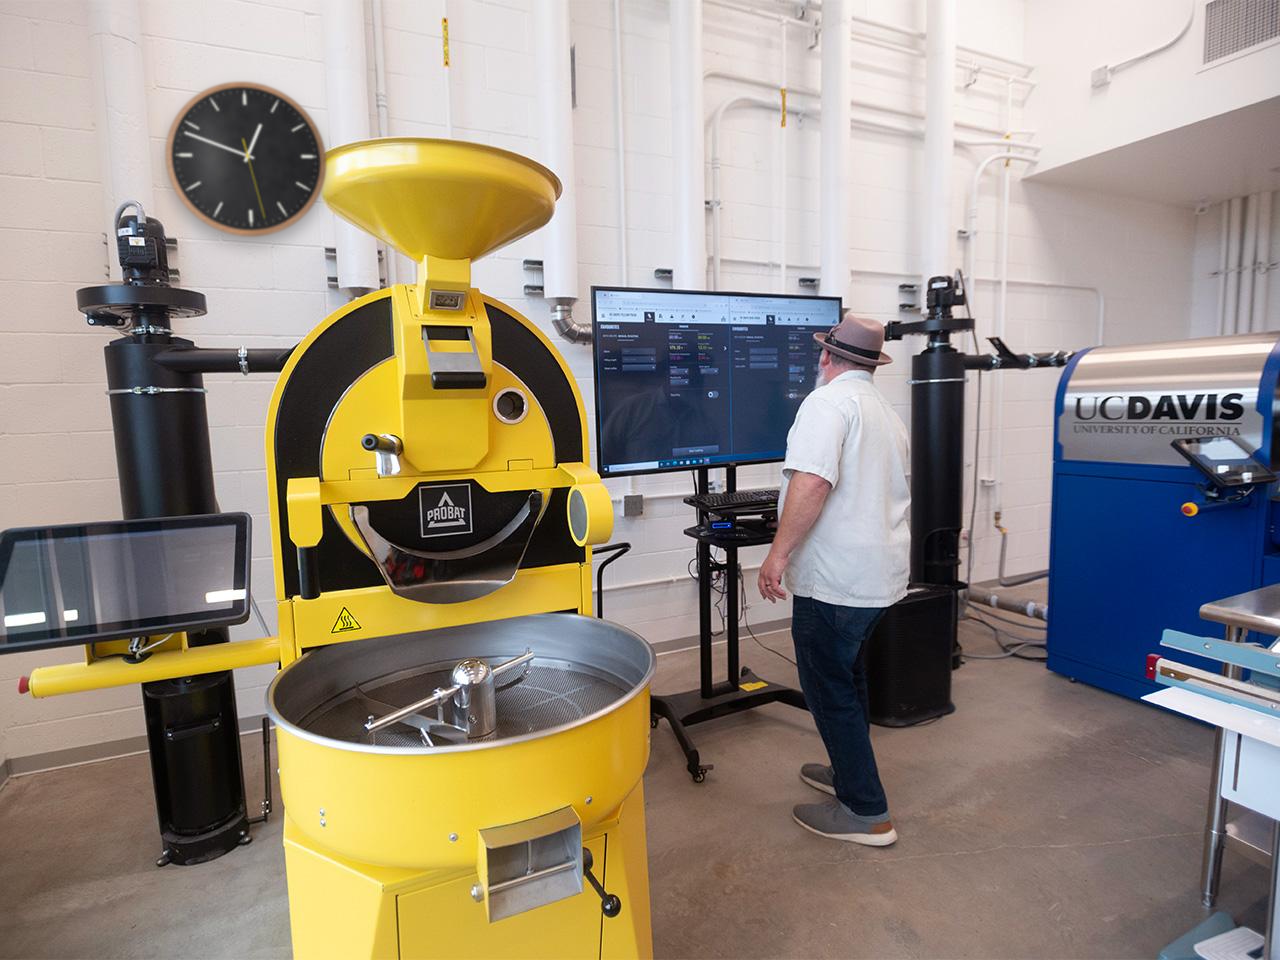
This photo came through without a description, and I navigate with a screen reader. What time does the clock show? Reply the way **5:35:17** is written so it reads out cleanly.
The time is **12:48:28**
